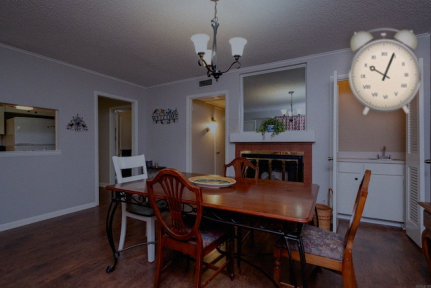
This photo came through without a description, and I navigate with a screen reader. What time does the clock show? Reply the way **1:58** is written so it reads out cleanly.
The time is **10:04**
